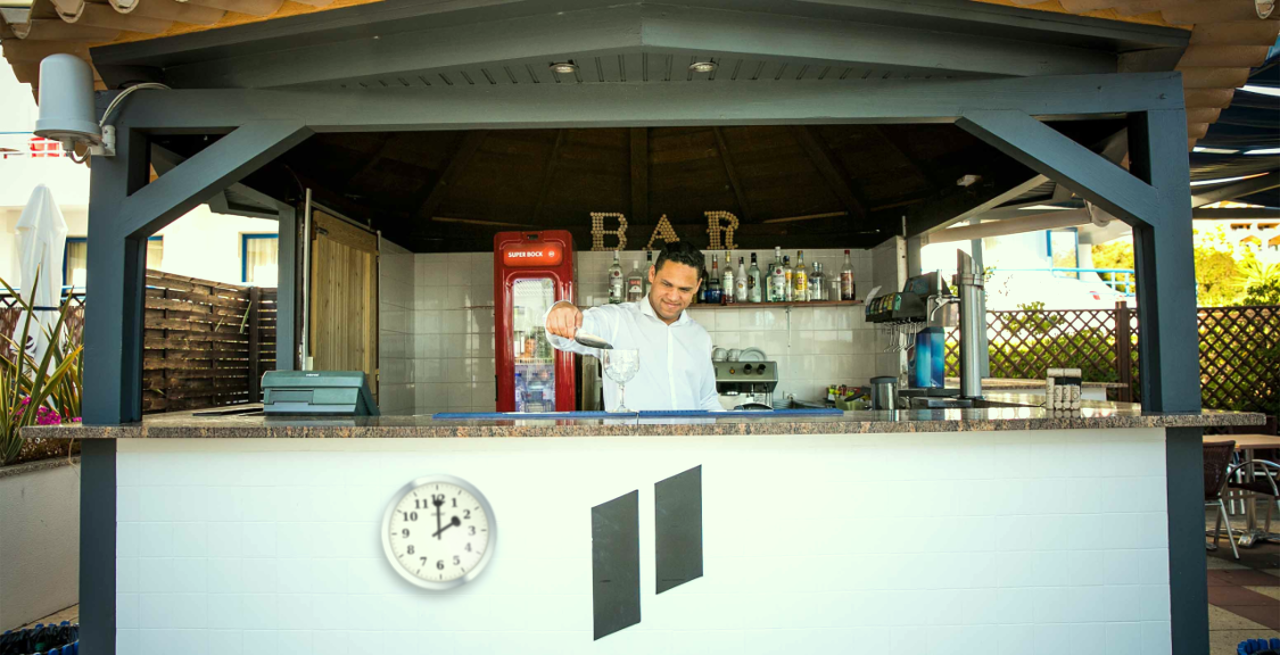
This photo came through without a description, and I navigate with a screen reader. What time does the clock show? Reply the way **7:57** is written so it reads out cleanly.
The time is **2:00**
